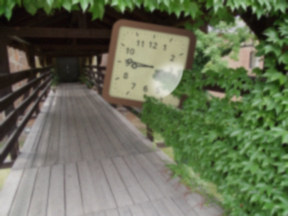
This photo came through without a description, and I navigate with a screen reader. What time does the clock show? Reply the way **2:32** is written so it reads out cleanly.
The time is **8:46**
